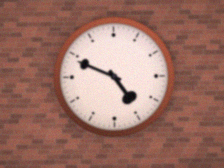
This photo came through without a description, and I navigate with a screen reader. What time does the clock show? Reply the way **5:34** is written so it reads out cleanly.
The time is **4:49**
